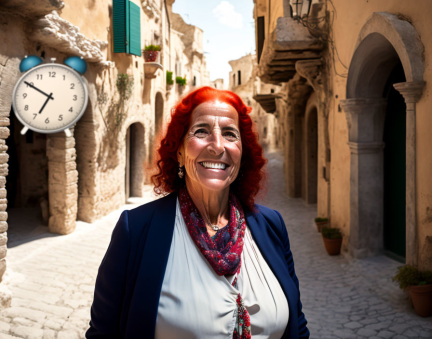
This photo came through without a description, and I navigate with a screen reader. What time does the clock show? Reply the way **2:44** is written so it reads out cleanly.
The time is **6:50**
